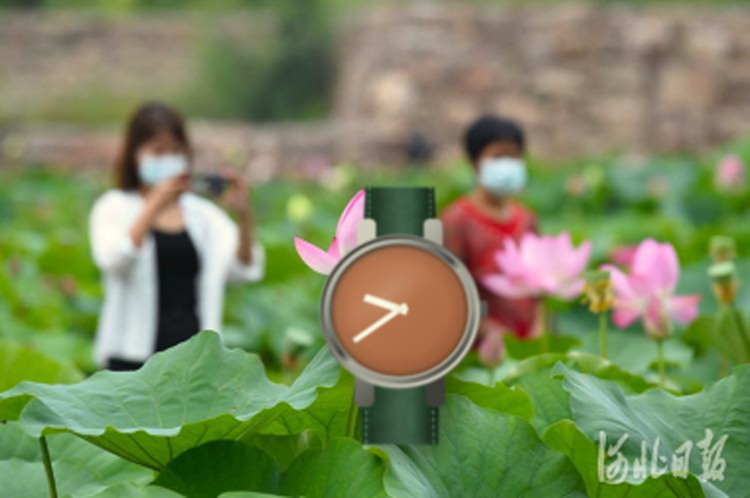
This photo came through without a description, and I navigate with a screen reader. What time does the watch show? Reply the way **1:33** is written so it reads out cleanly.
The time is **9:39**
